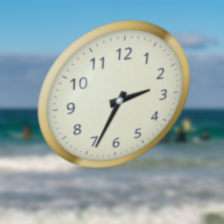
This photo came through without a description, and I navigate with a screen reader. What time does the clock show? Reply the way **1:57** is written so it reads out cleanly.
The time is **2:34**
